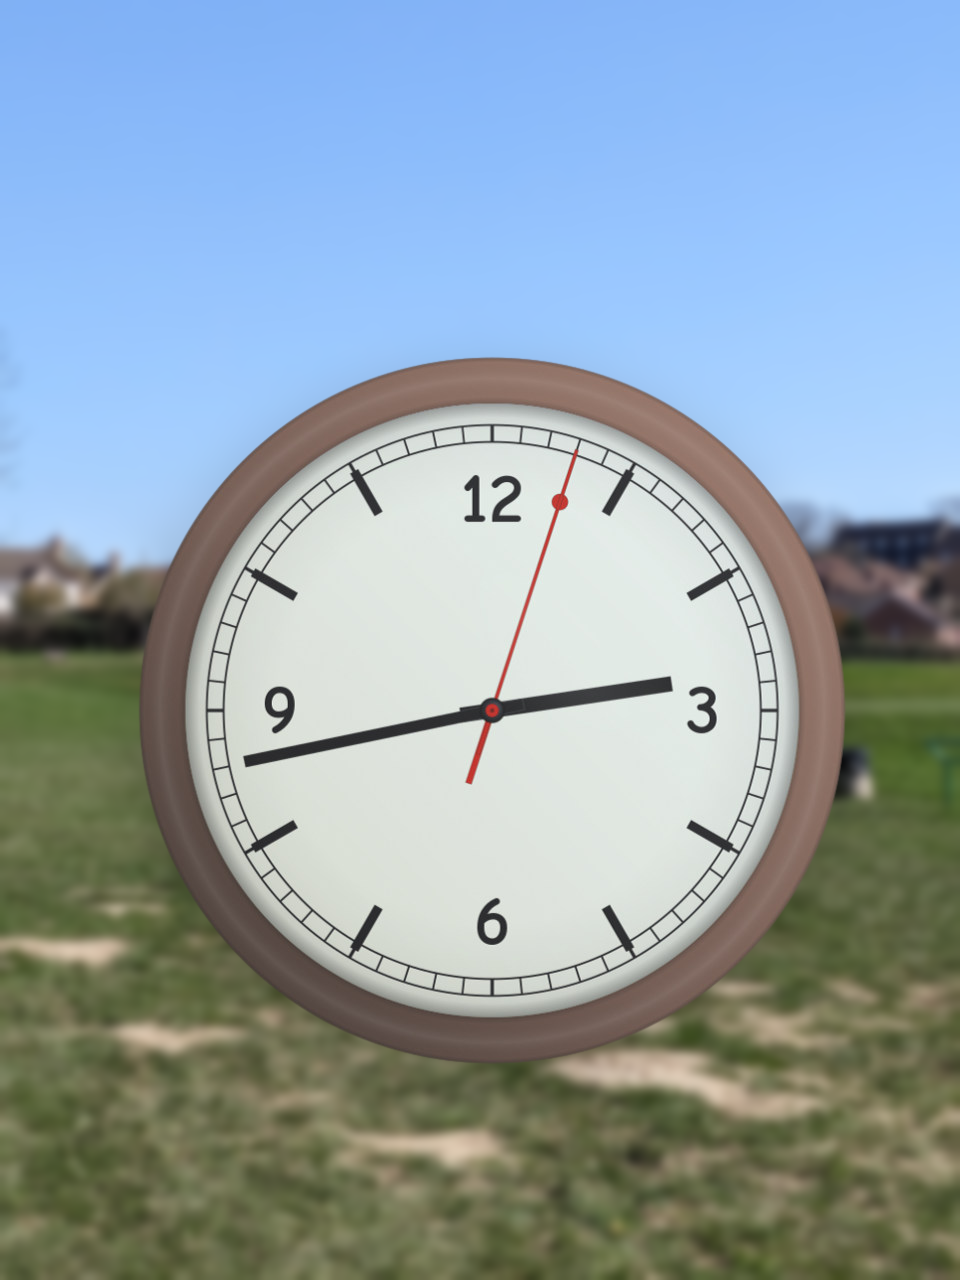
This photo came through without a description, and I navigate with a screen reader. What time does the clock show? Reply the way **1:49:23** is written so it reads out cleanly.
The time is **2:43:03**
